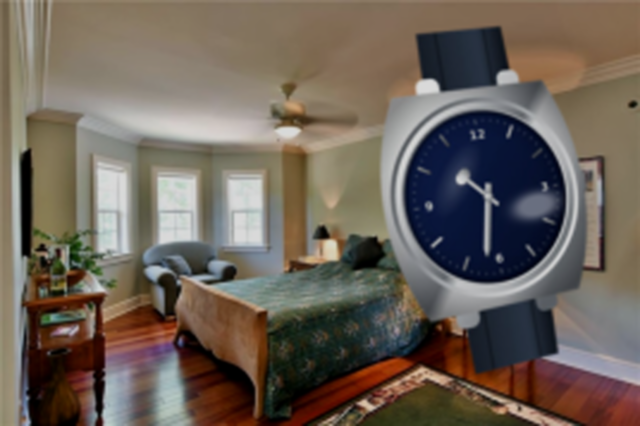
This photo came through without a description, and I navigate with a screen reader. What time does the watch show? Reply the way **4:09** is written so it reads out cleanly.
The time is **10:32**
